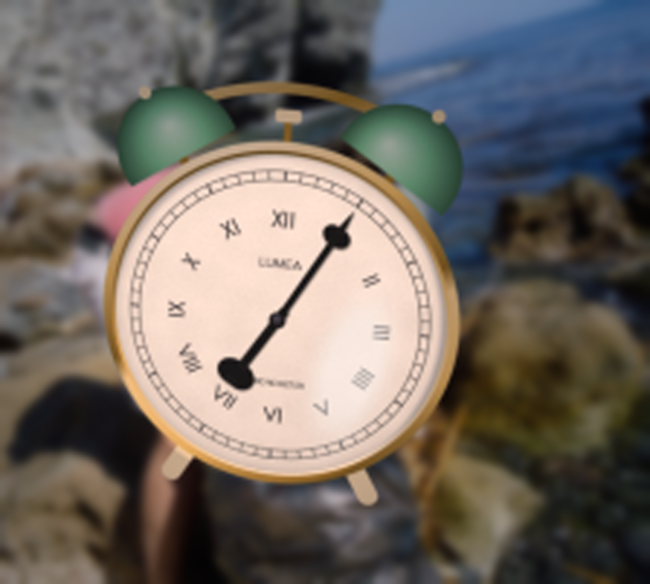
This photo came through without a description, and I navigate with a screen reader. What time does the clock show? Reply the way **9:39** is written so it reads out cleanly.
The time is **7:05**
